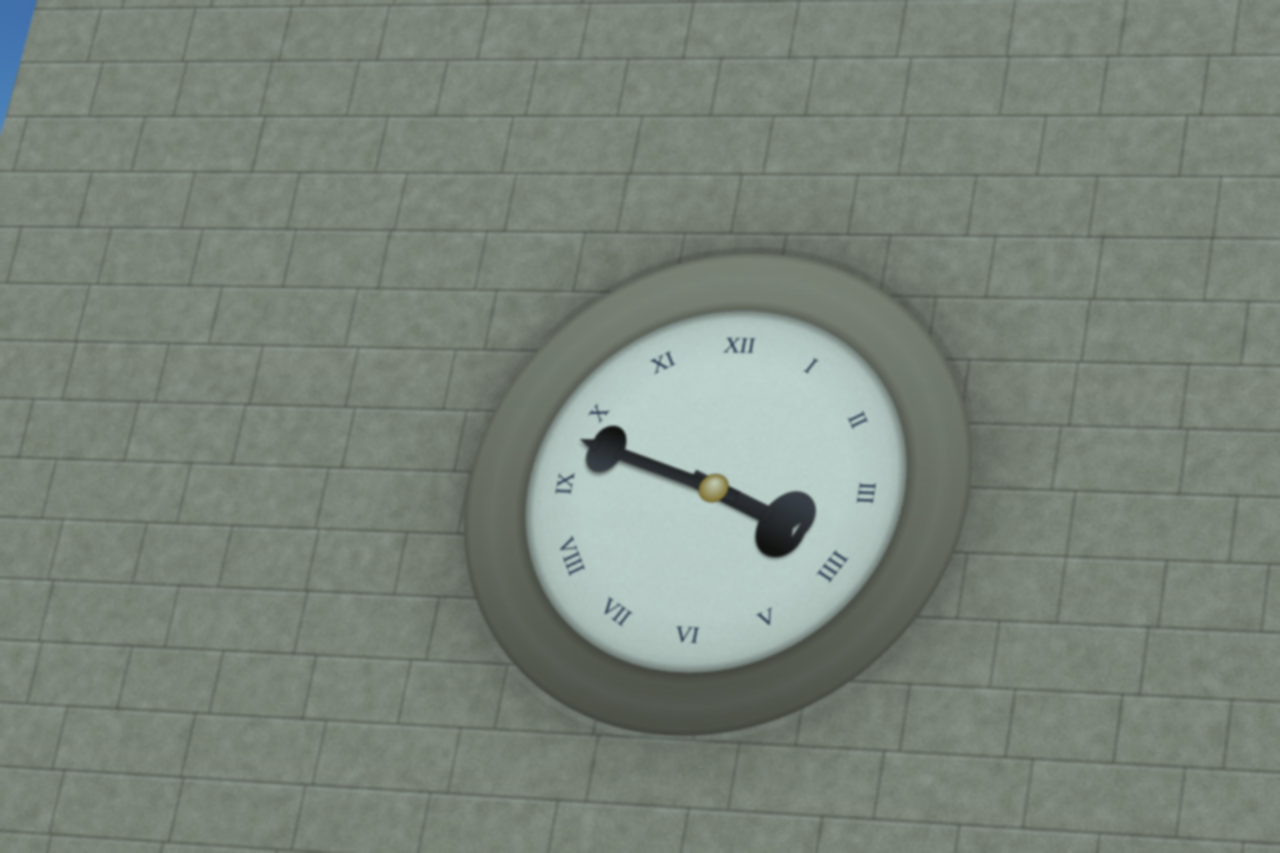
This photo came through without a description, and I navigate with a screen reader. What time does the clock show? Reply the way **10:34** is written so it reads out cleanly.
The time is **3:48**
